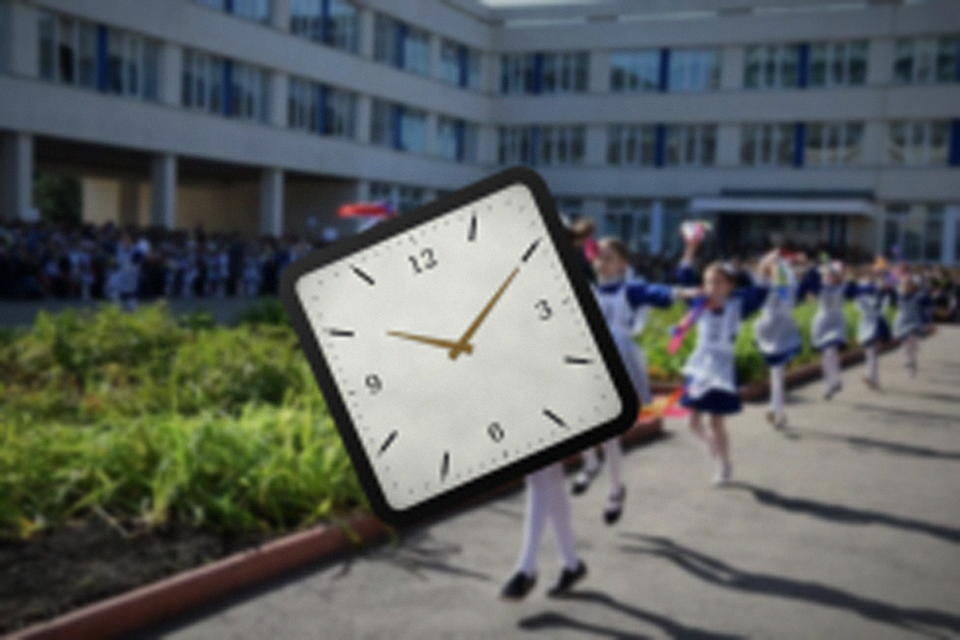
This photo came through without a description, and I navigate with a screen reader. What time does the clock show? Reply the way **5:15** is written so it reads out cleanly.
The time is **10:10**
